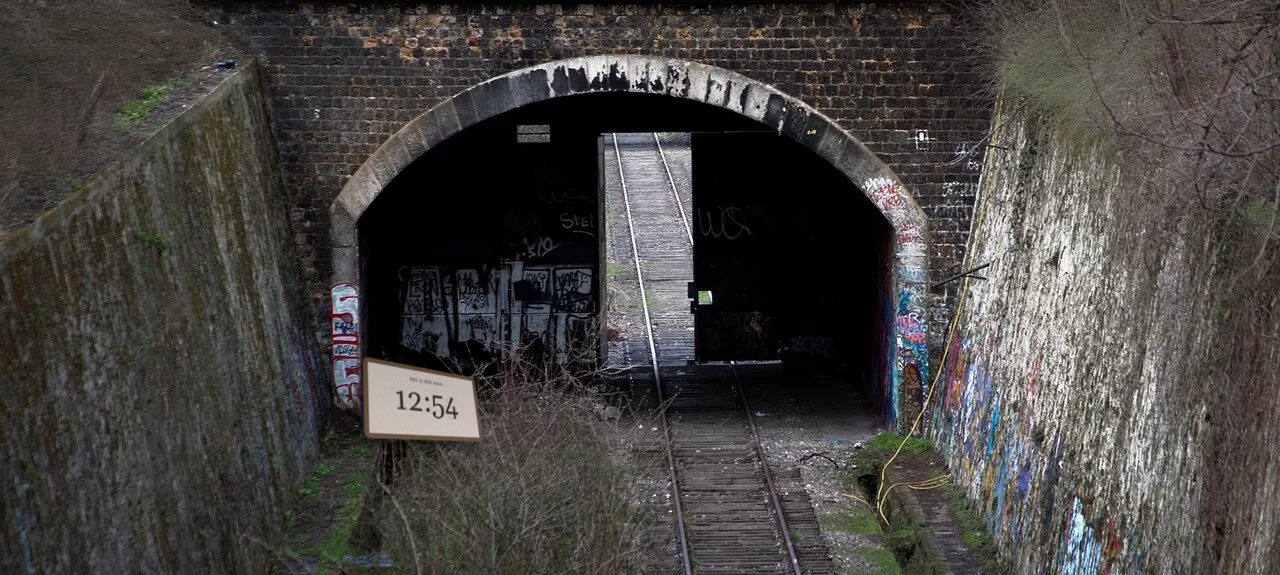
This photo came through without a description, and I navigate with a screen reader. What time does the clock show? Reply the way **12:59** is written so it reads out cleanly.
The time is **12:54**
